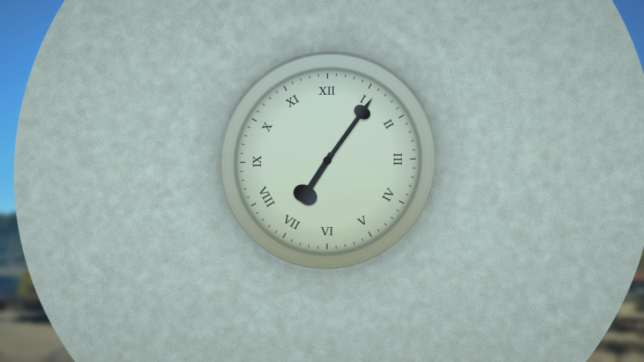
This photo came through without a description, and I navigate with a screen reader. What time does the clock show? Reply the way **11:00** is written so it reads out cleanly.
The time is **7:06**
